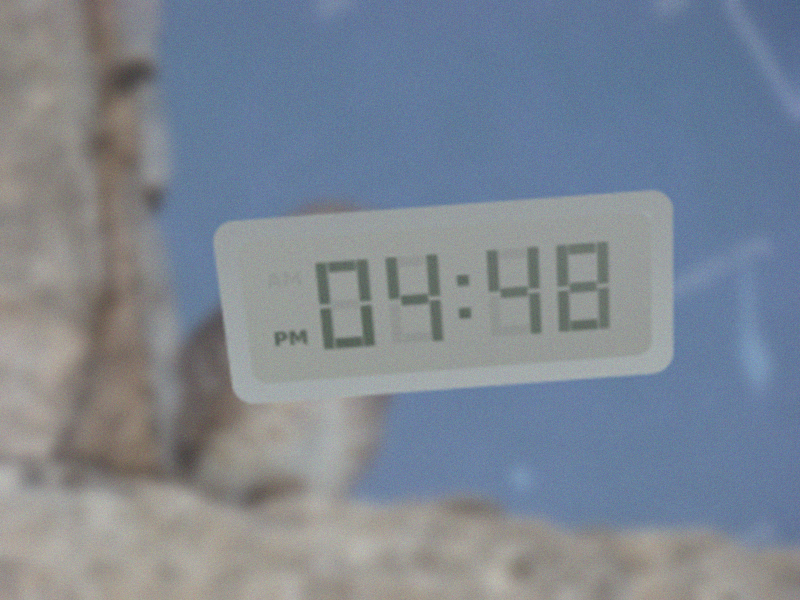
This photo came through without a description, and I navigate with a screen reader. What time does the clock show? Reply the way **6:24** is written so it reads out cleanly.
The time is **4:48**
